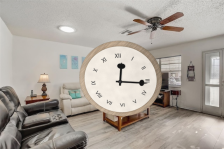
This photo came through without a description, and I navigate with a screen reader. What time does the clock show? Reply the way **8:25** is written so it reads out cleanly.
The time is **12:16**
